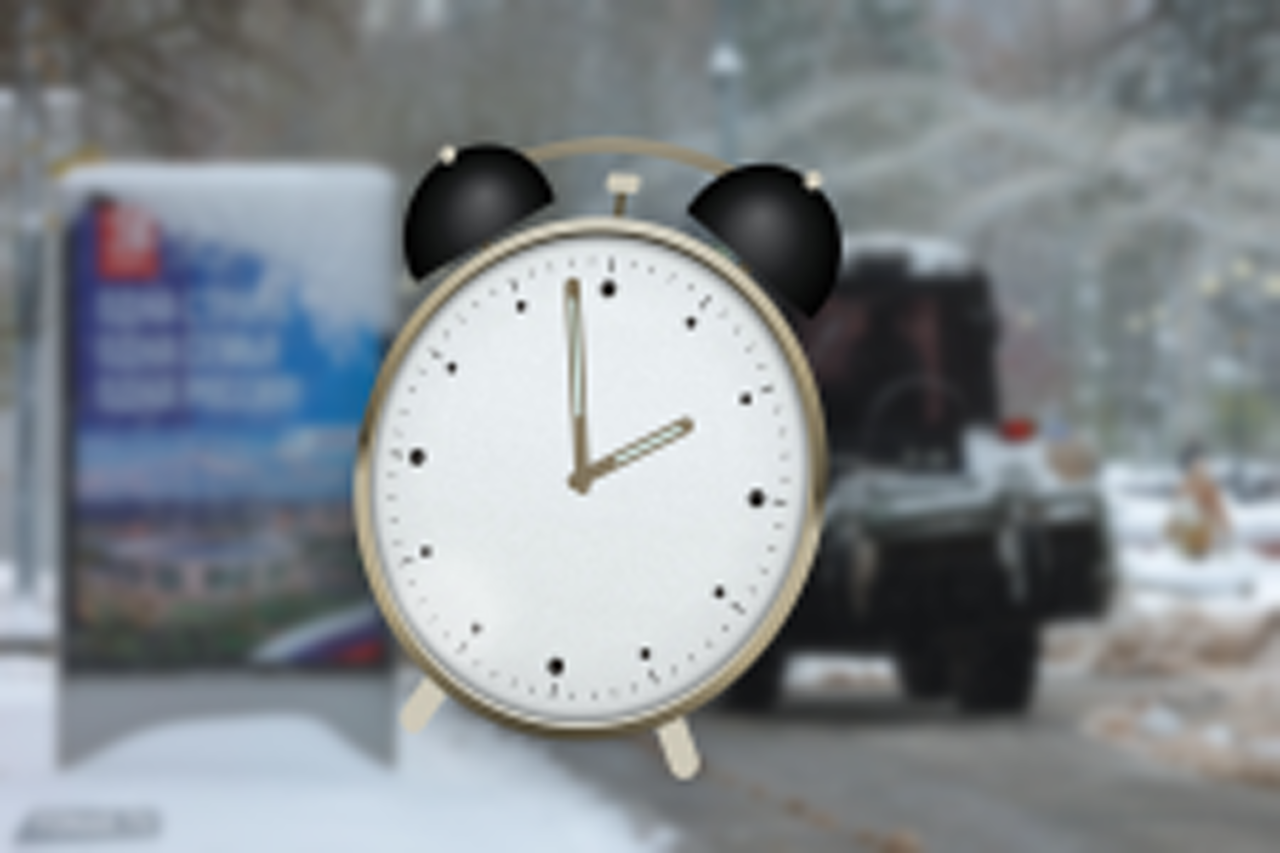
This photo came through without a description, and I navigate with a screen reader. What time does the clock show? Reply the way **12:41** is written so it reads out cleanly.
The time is **1:58**
